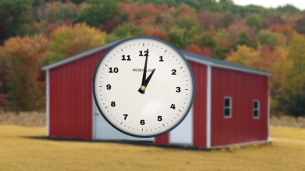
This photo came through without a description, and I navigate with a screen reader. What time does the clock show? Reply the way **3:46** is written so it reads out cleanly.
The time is **1:01**
